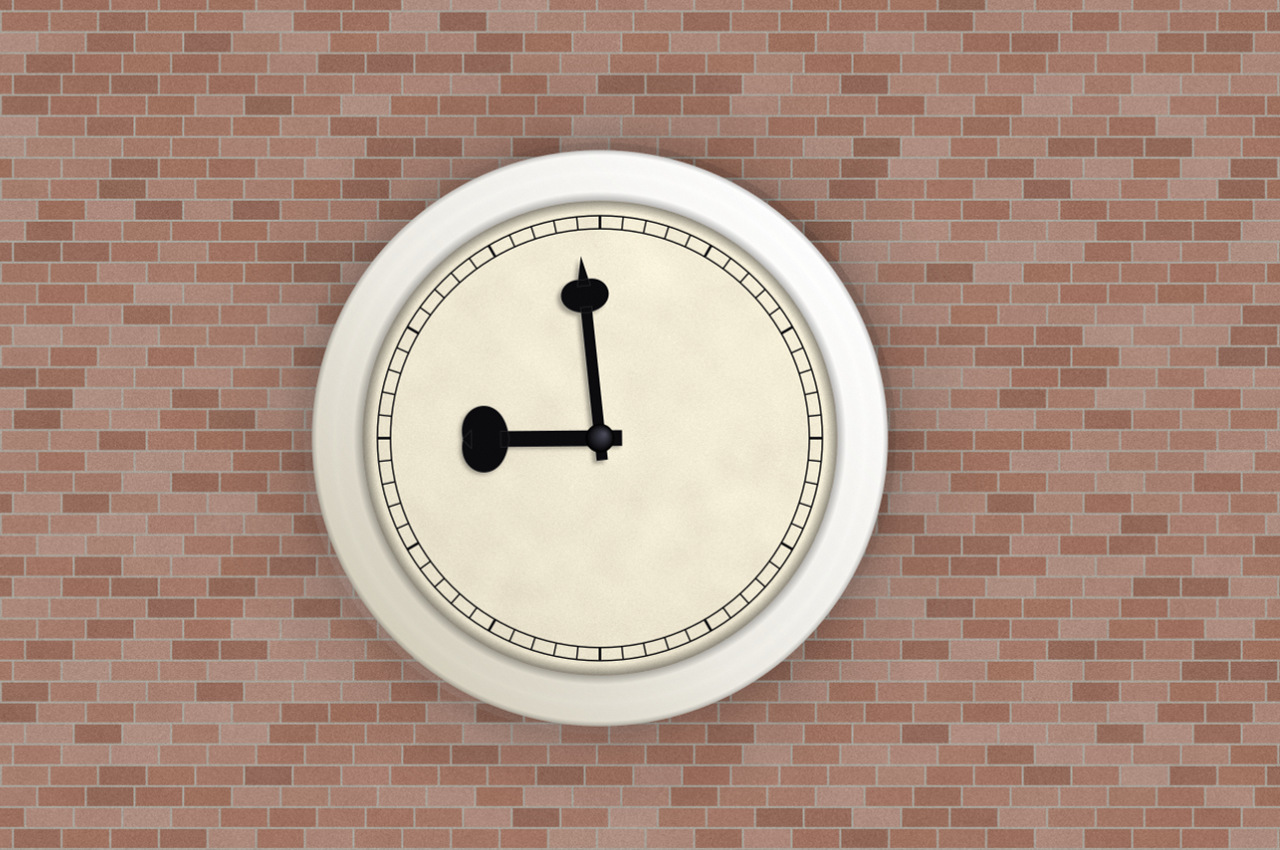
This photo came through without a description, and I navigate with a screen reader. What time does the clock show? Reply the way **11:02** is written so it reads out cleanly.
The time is **8:59**
